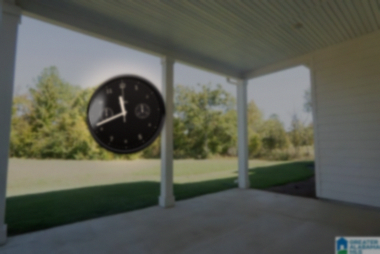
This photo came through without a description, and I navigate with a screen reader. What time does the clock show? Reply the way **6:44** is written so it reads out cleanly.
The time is **11:42**
